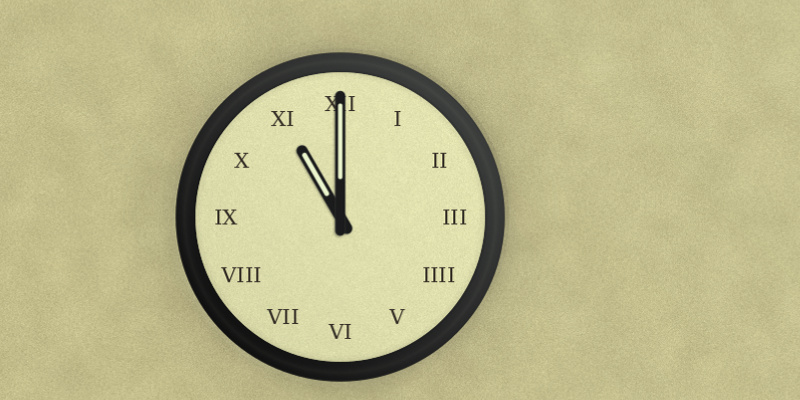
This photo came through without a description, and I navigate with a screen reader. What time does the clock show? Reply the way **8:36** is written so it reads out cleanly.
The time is **11:00**
